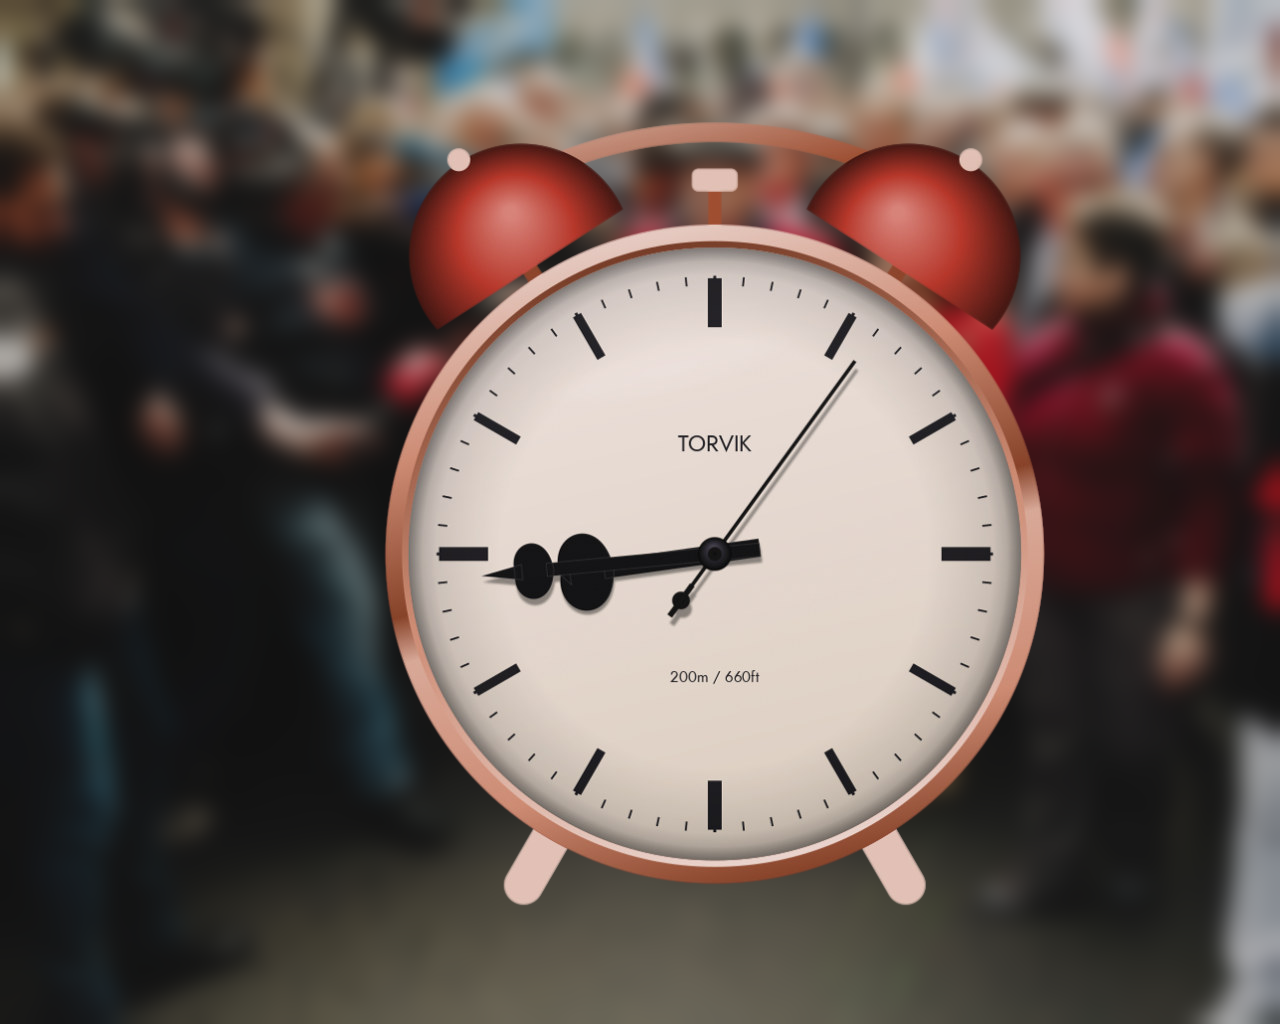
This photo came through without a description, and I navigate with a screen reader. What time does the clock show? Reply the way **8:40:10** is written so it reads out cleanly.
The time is **8:44:06**
